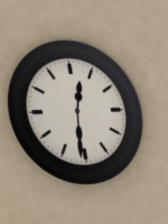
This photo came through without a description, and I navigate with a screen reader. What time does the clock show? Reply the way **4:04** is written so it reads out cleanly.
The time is **12:31**
